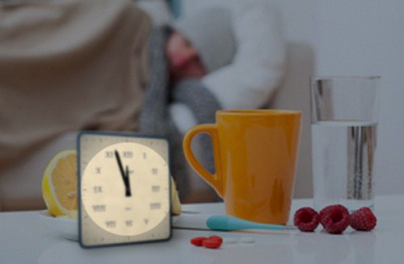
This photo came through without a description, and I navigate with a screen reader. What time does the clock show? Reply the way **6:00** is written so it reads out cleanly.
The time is **11:57**
